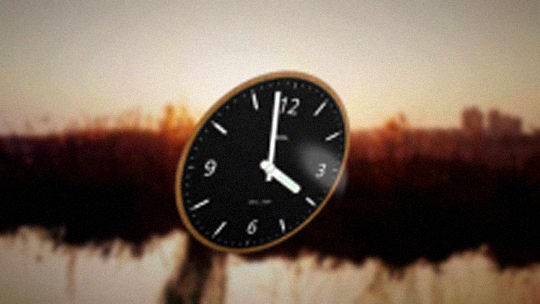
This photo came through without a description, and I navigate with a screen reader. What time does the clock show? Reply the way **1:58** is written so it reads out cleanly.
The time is **3:58**
